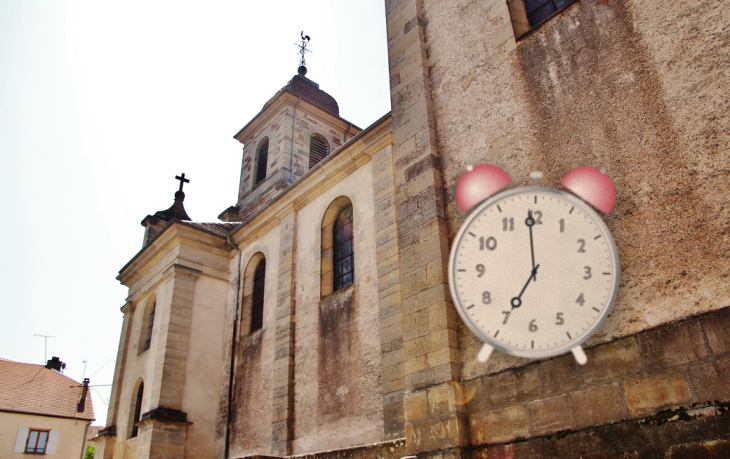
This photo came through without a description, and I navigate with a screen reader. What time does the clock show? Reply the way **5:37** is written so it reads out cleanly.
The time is **6:59**
